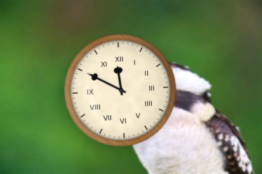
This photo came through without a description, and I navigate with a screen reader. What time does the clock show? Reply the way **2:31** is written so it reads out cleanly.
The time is **11:50**
